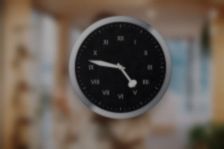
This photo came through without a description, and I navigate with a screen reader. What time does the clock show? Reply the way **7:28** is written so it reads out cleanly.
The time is **4:47**
